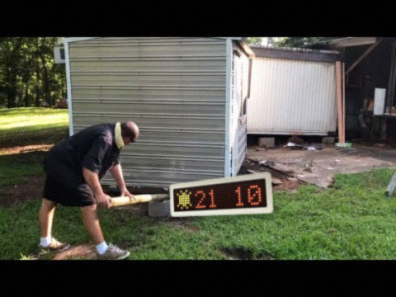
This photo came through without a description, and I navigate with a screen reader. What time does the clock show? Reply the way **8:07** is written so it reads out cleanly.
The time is **21:10**
